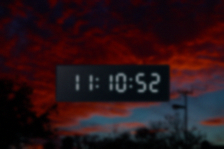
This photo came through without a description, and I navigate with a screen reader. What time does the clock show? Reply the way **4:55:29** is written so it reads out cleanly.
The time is **11:10:52**
